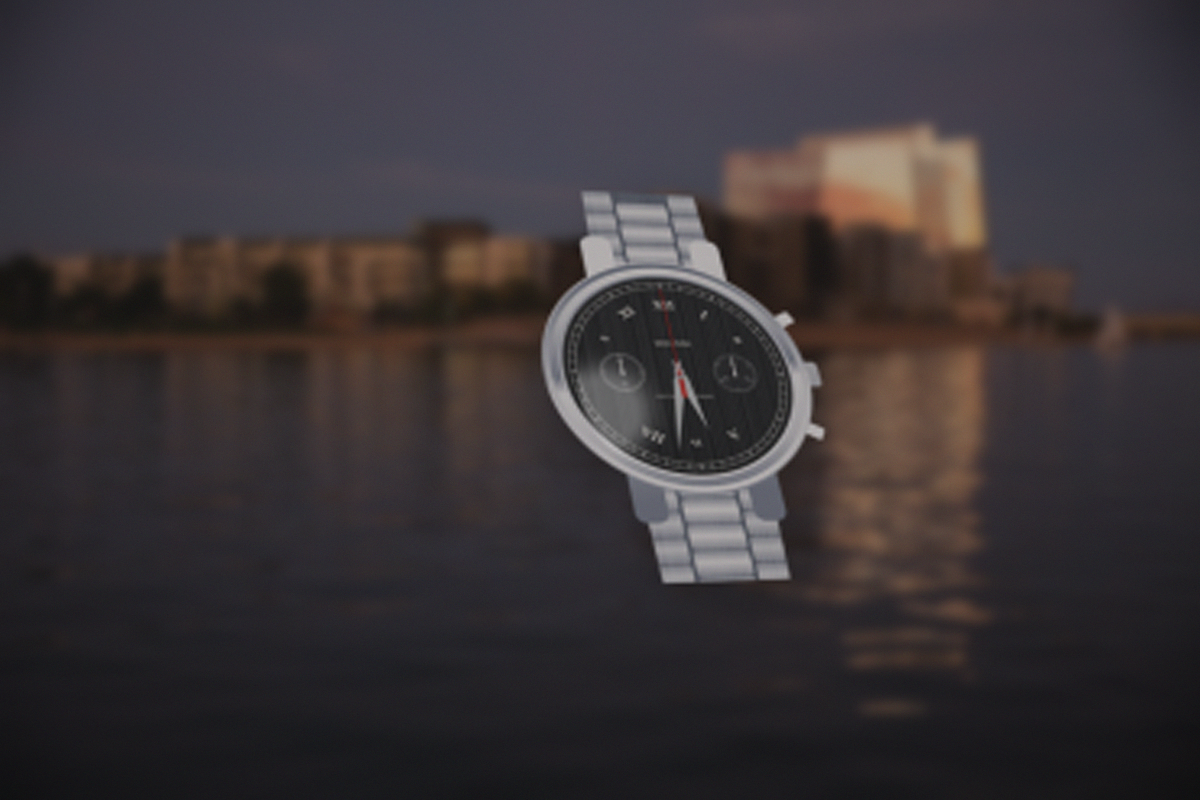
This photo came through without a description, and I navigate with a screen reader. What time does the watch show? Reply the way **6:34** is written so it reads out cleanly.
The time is **5:32**
